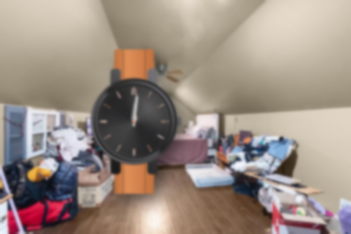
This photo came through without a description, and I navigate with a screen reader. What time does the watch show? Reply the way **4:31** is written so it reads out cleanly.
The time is **12:01**
